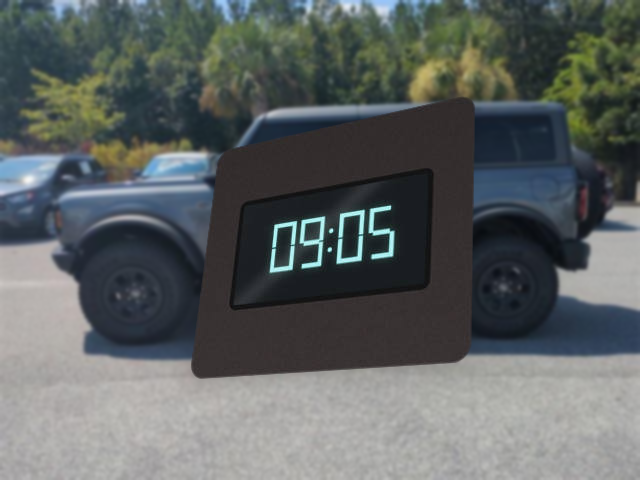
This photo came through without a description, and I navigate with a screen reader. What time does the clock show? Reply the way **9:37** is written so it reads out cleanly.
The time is **9:05**
